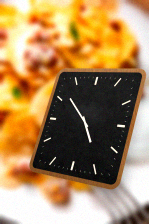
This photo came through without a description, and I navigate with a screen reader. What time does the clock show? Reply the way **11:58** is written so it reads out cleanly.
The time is **4:52**
